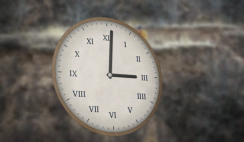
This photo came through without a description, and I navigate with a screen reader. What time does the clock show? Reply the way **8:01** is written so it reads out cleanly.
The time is **3:01**
